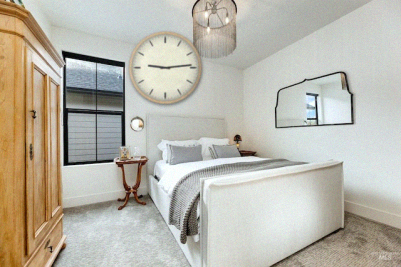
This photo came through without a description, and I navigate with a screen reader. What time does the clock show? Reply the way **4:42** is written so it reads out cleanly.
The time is **9:14**
